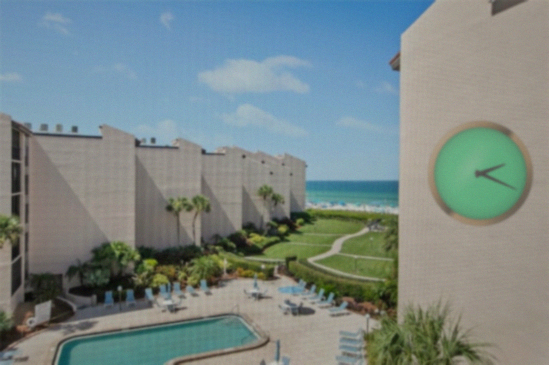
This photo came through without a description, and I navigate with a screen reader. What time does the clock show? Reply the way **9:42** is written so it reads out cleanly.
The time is **2:19**
